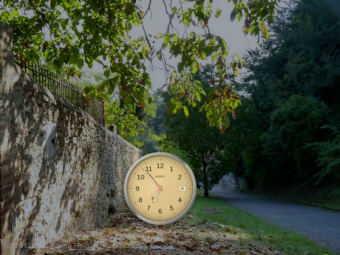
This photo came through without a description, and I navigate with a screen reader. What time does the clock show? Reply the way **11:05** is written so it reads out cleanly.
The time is **6:53**
